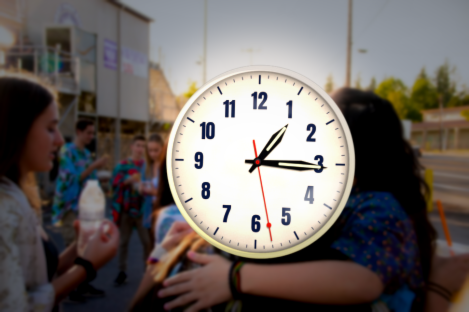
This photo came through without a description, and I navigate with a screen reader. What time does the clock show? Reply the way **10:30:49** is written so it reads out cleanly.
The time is **1:15:28**
